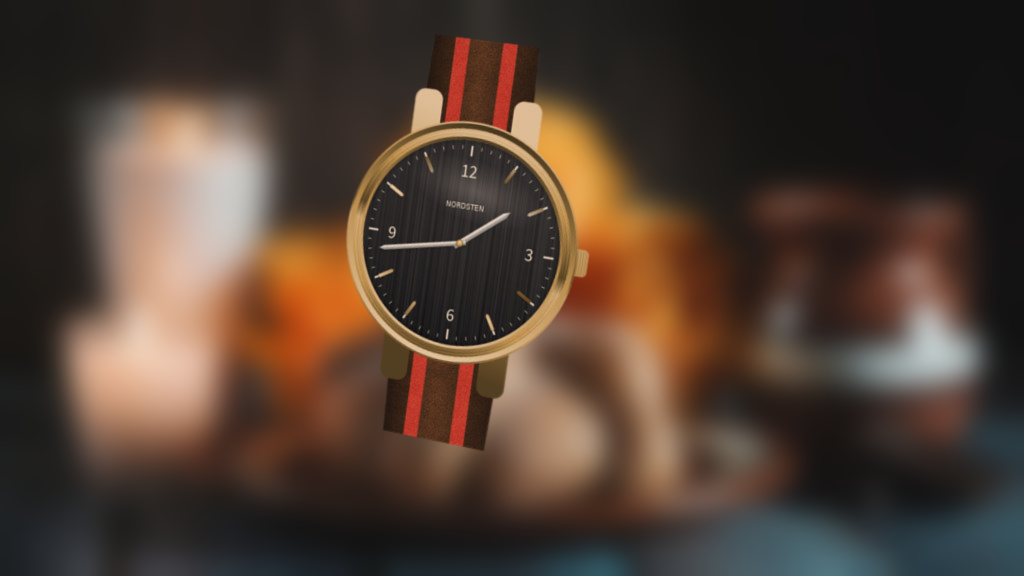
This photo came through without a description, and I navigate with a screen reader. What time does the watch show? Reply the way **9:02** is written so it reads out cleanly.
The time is **1:43**
